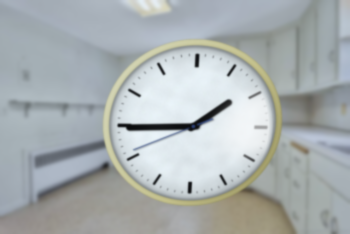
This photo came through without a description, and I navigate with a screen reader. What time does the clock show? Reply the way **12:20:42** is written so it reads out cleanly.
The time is **1:44:41**
